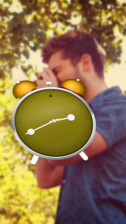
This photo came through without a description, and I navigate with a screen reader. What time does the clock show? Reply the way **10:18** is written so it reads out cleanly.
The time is **2:41**
